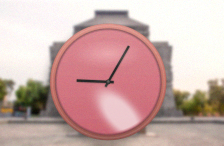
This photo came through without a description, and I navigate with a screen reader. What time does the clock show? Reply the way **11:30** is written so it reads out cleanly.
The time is **9:05**
